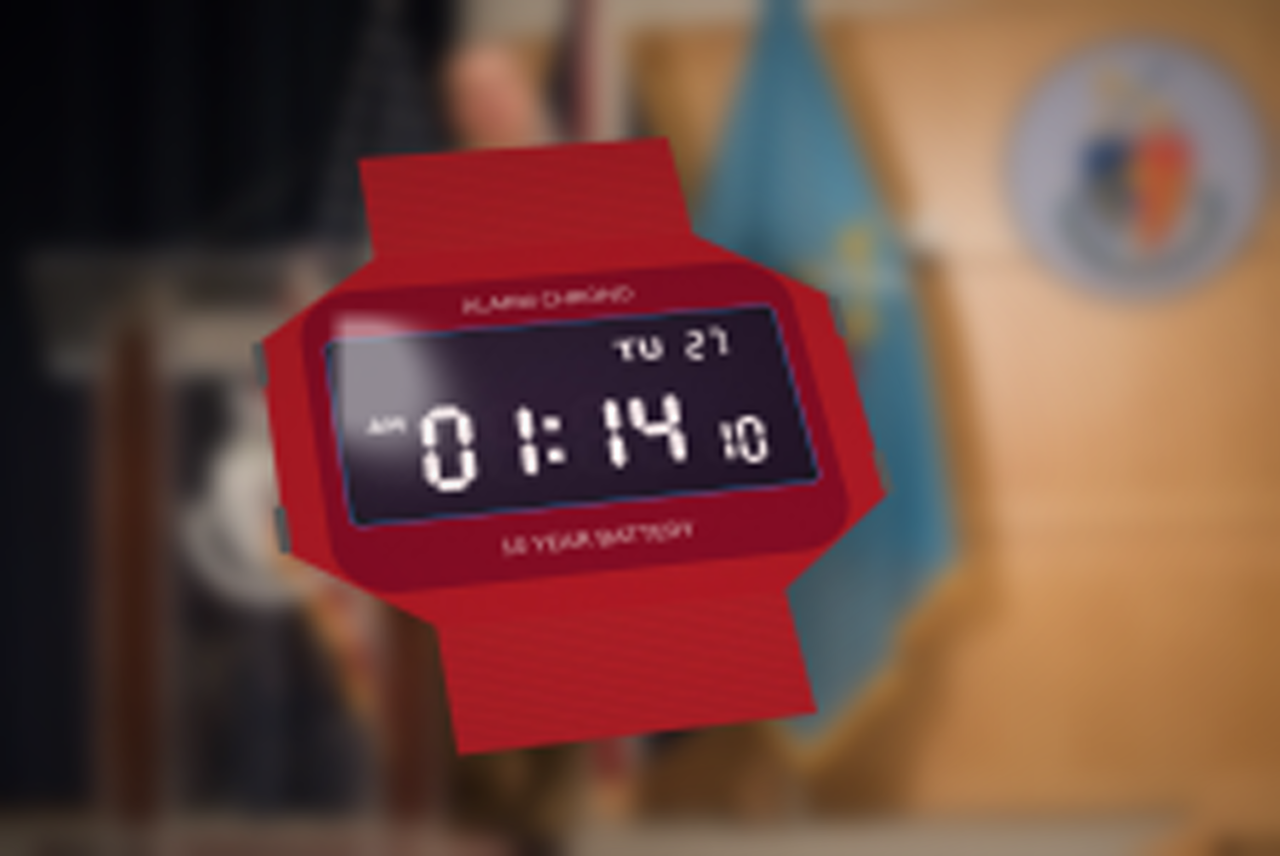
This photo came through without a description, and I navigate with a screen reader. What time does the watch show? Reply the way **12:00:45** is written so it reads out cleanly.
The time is **1:14:10**
